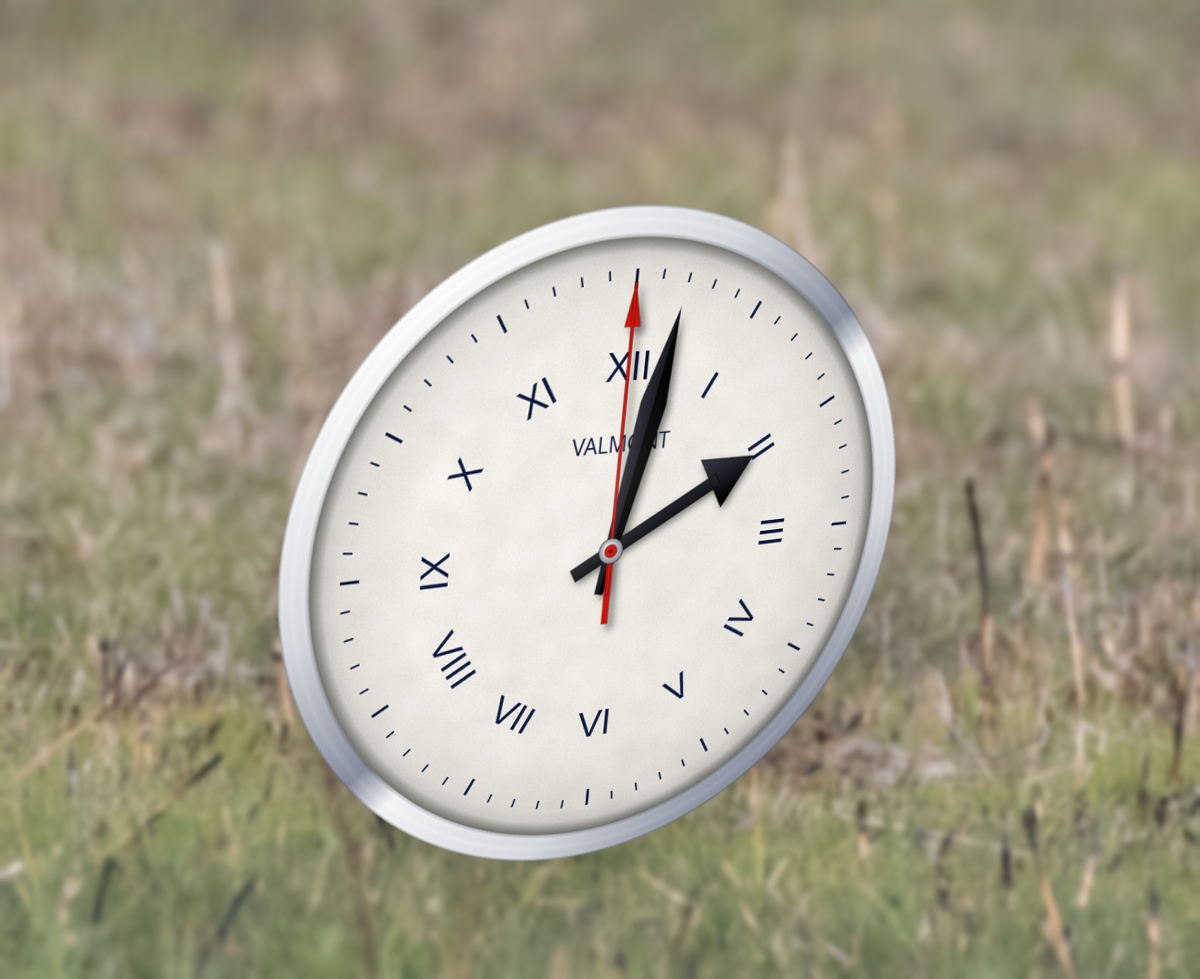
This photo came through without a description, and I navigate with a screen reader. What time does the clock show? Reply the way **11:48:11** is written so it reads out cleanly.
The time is **2:02:00**
